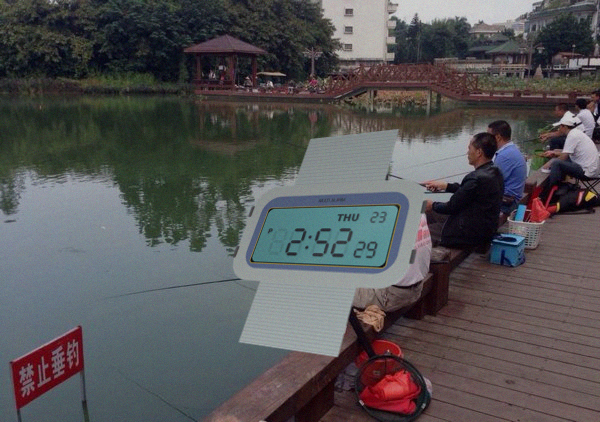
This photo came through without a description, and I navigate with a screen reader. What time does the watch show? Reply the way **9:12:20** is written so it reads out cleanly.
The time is **2:52:29**
